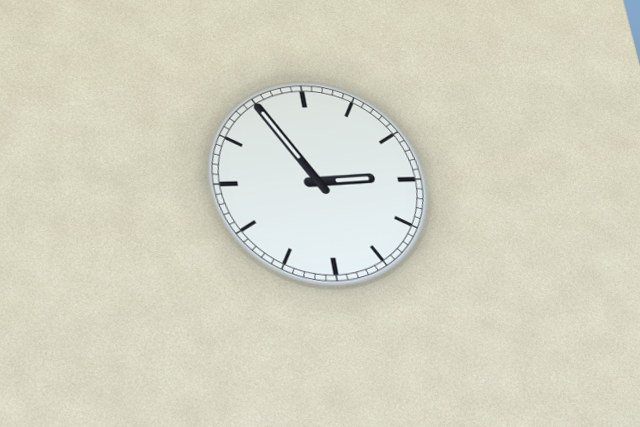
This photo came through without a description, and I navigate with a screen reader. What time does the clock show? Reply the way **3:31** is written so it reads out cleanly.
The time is **2:55**
